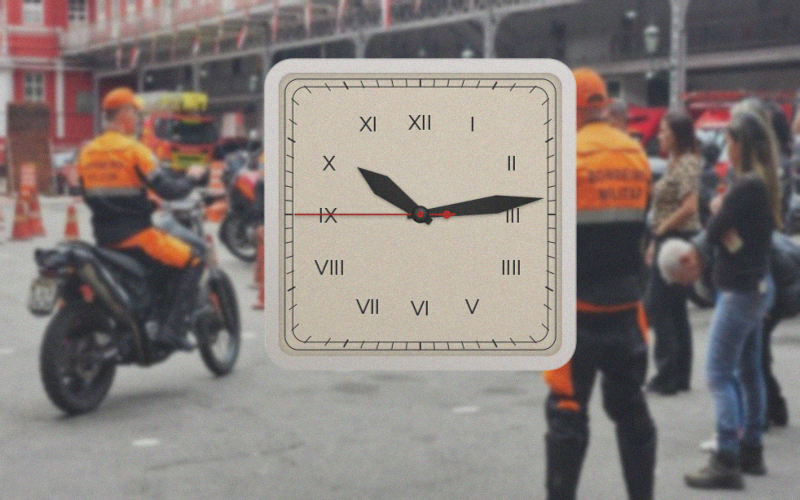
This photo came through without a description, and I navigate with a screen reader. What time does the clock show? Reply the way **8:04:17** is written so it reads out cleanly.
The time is **10:13:45**
